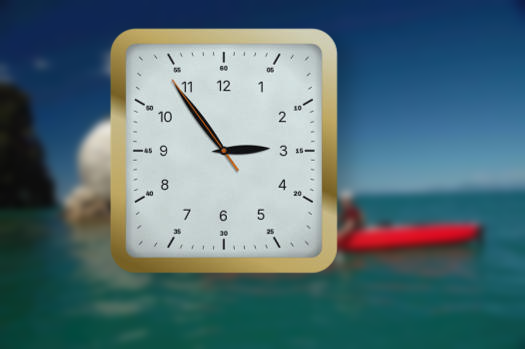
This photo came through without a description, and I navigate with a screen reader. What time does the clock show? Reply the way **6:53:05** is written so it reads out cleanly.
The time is **2:53:54**
